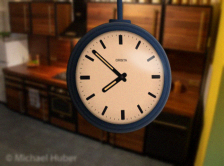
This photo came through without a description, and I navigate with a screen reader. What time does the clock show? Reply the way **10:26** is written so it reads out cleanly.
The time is **7:52**
